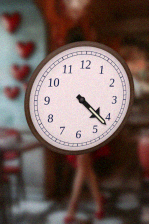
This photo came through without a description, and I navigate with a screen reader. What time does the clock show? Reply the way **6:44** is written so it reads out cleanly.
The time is **4:22**
